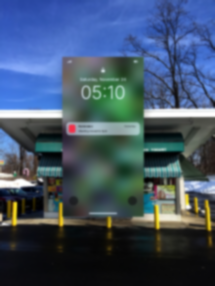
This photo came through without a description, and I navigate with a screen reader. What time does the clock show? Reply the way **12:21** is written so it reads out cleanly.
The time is **5:10**
